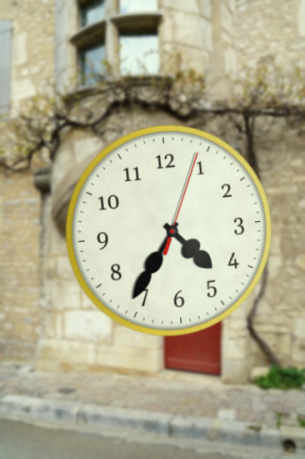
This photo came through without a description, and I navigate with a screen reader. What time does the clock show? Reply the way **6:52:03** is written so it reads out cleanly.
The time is **4:36:04**
